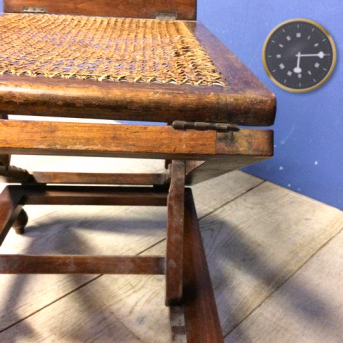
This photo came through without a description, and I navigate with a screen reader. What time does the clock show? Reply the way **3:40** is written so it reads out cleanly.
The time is **6:15**
